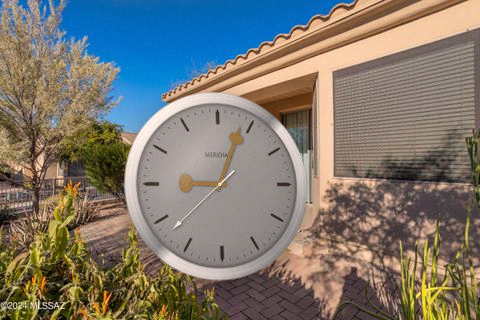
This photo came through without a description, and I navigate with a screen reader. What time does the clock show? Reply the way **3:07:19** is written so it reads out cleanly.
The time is **9:03:38**
